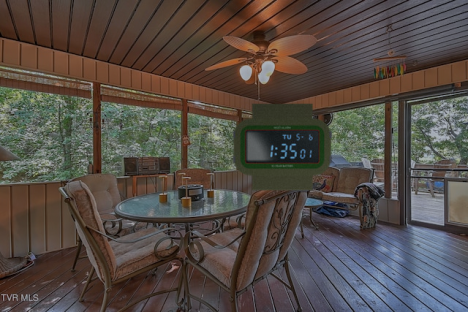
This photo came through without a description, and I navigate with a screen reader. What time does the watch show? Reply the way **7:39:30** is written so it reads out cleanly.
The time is **1:35:01**
